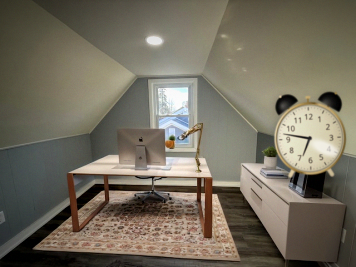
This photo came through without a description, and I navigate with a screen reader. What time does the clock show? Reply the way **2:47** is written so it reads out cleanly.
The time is **6:47**
